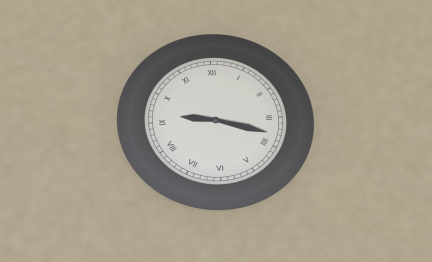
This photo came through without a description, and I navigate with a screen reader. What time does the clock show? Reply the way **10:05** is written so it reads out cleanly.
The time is **9:18**
